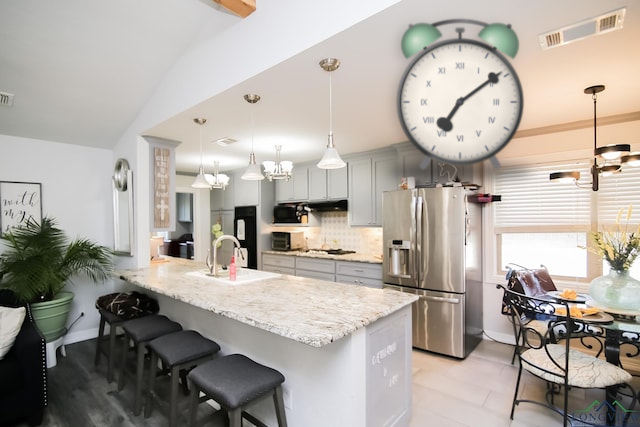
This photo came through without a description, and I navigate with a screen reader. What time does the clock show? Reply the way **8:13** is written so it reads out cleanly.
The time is **7:09**
